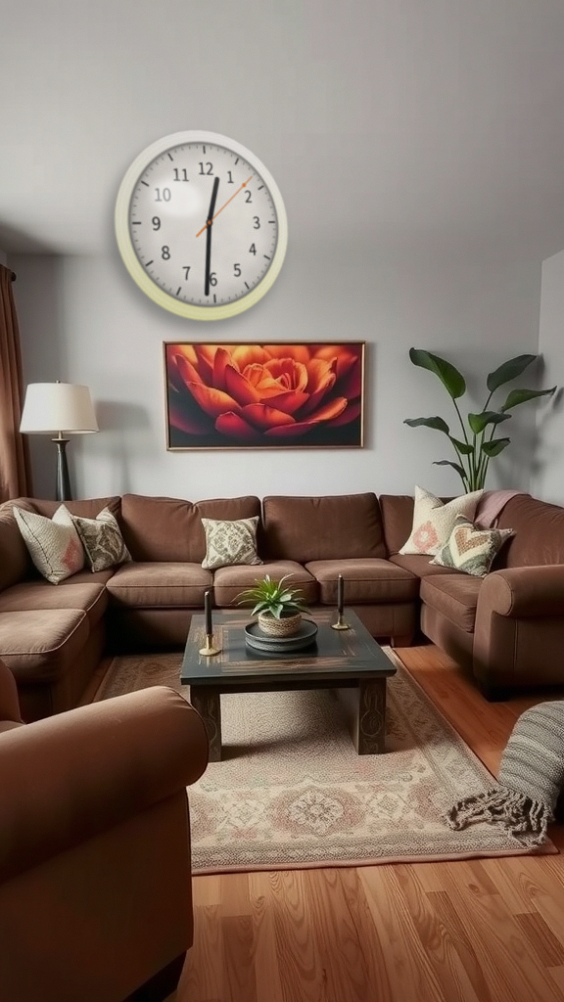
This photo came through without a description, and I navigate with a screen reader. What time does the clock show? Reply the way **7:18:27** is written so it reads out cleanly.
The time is **12:31:08**
